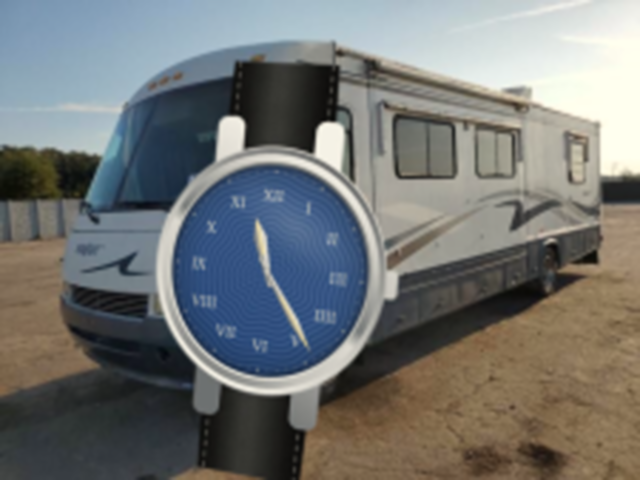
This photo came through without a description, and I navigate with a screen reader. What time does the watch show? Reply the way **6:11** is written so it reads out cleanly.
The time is **11:24**
